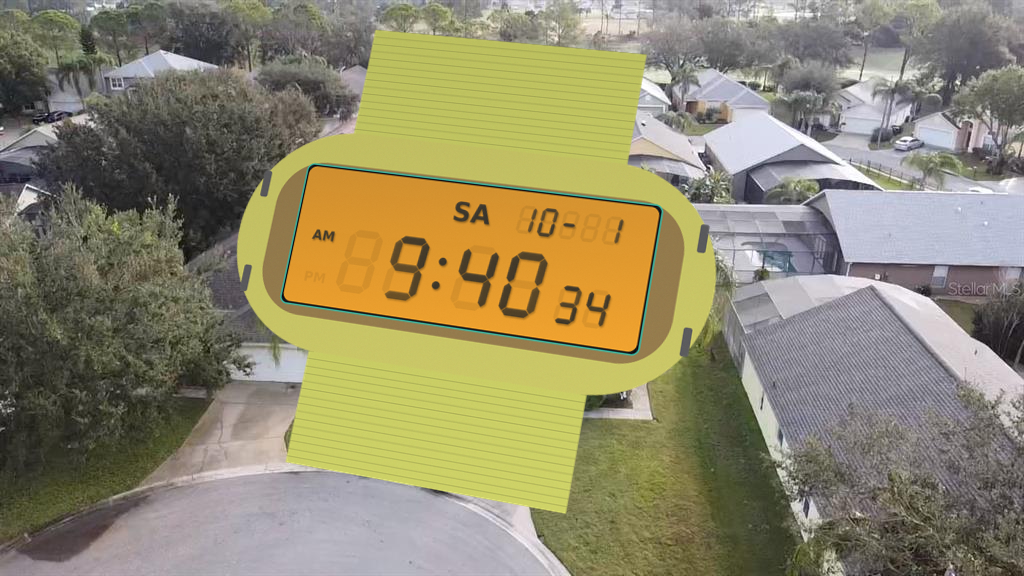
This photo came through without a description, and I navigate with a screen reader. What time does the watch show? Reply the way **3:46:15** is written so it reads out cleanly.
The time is **9:40:34**
